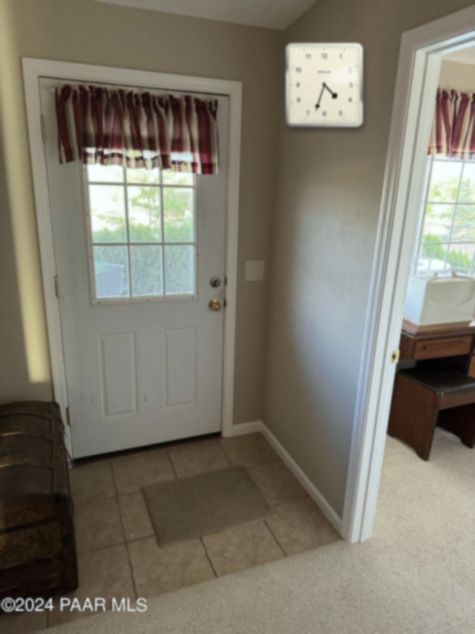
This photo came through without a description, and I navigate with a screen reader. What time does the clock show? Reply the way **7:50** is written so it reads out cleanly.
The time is **4:33**
